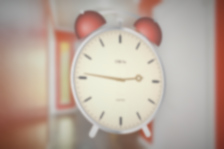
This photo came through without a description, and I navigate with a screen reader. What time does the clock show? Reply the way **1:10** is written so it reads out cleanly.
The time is **2:46**
